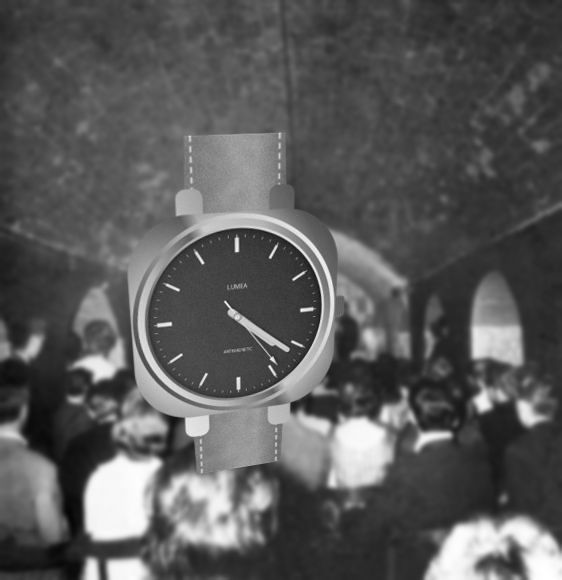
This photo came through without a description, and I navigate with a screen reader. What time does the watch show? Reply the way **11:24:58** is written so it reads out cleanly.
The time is **4:21:24**
